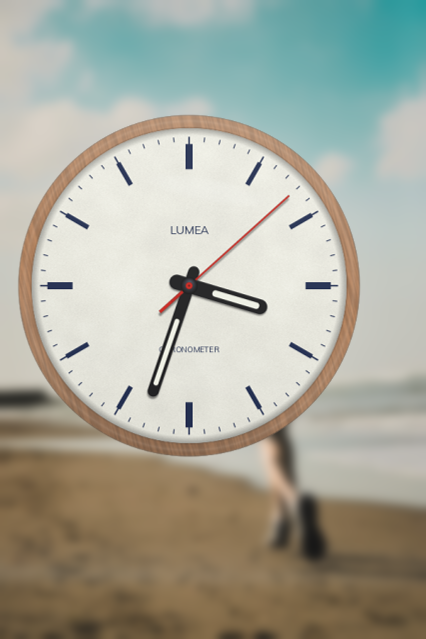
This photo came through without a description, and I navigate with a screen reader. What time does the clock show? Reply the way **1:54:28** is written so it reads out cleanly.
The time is **3:33:08**
